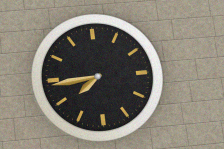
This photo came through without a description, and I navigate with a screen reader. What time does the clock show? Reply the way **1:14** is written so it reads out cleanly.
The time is **7:44**
